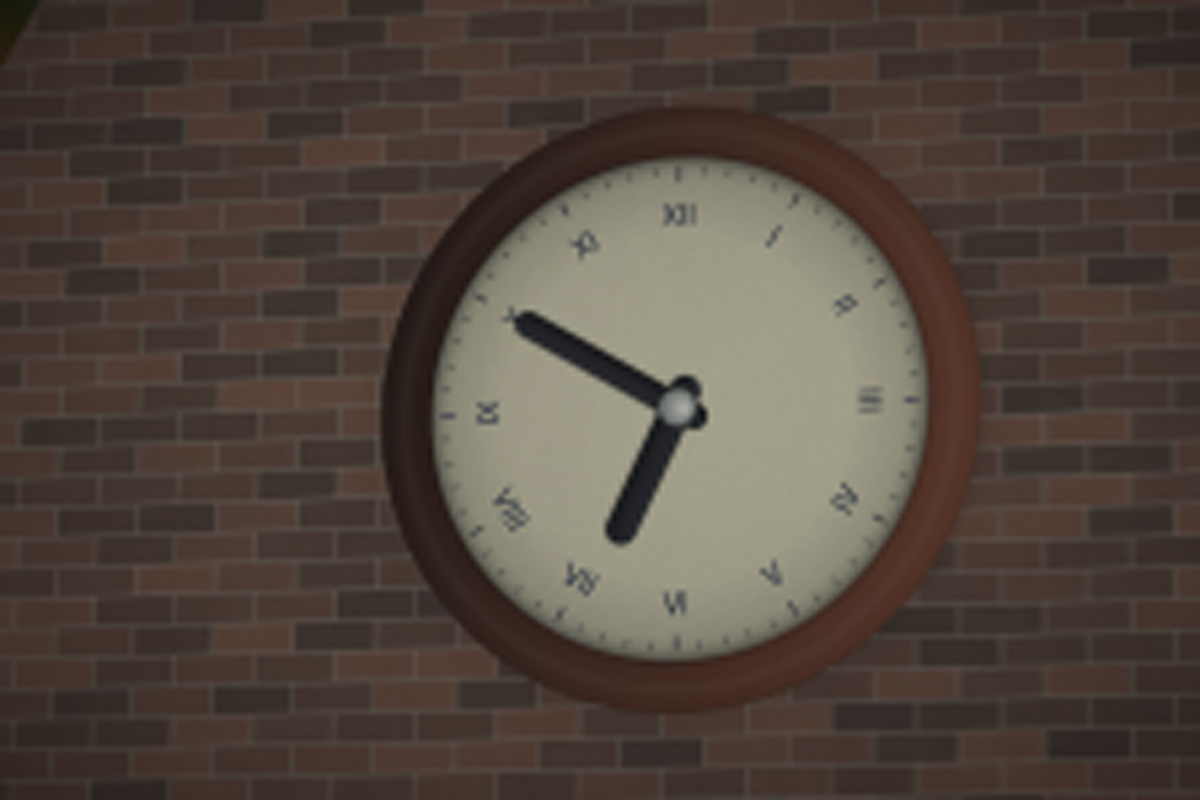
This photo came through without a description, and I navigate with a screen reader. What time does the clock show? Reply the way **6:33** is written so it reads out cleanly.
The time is **6:50**
